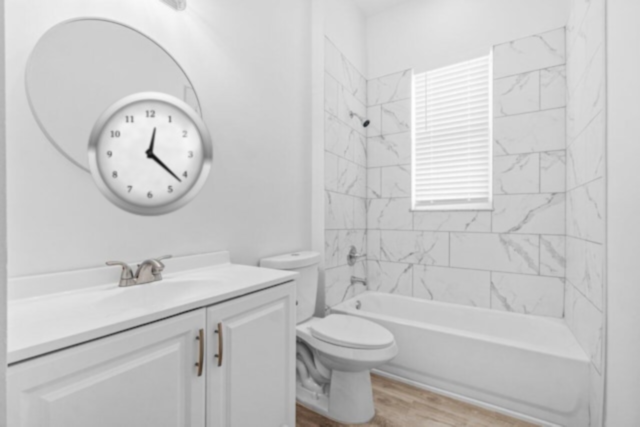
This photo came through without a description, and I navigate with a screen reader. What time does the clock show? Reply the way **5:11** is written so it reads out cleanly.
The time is **12:22**
